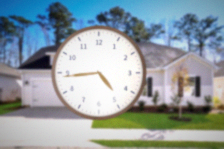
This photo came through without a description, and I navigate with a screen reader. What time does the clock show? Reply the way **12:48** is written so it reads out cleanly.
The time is **4:44**
